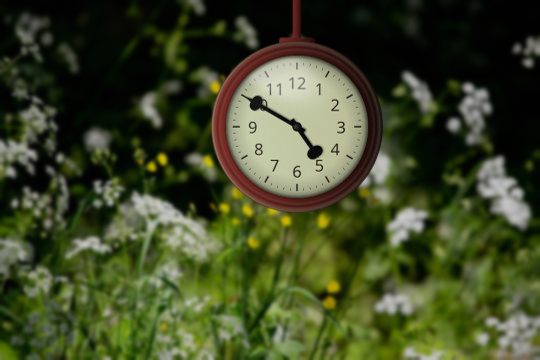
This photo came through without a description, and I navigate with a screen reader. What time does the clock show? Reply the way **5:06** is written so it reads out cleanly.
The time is **4:50**
